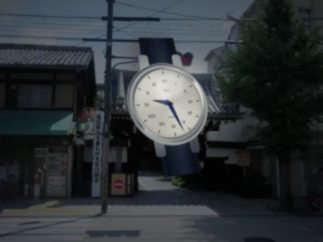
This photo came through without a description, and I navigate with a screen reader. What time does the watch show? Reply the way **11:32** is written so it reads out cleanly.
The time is **9:27**
